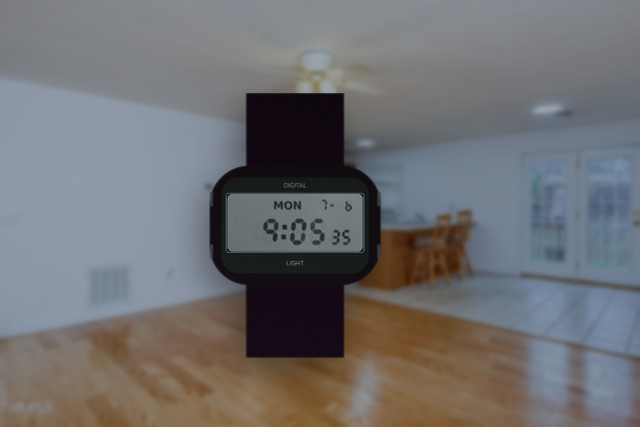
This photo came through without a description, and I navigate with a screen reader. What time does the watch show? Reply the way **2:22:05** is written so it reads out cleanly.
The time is **9:05:35**
